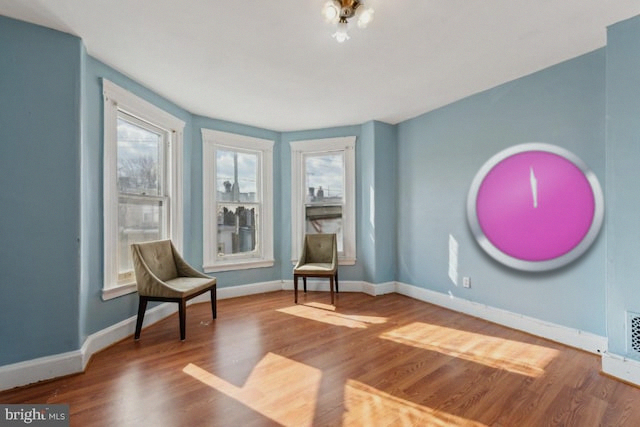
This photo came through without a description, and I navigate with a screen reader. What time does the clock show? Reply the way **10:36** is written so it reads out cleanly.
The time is **11:59**
